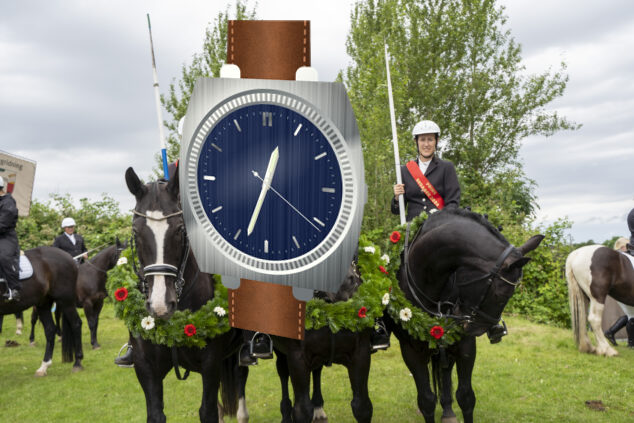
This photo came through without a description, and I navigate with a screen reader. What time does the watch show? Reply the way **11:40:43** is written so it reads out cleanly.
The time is **12:33:21**
